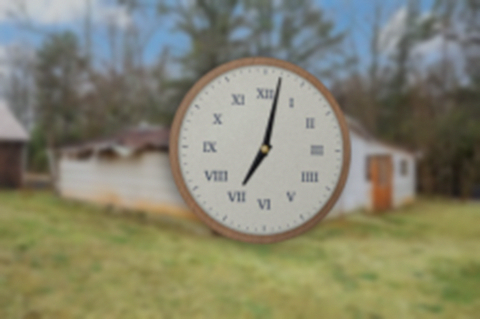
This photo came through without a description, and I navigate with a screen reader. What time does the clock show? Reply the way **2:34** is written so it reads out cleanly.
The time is **7:02**
